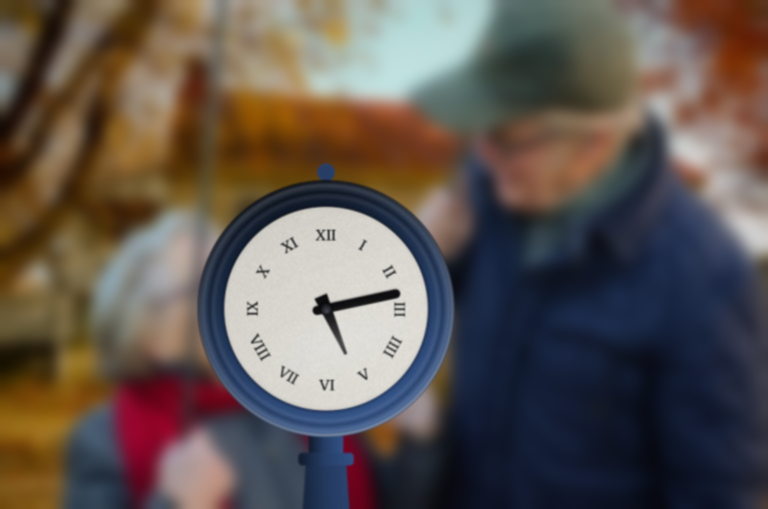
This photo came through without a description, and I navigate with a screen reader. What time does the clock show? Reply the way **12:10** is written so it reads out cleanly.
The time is **5:13**
